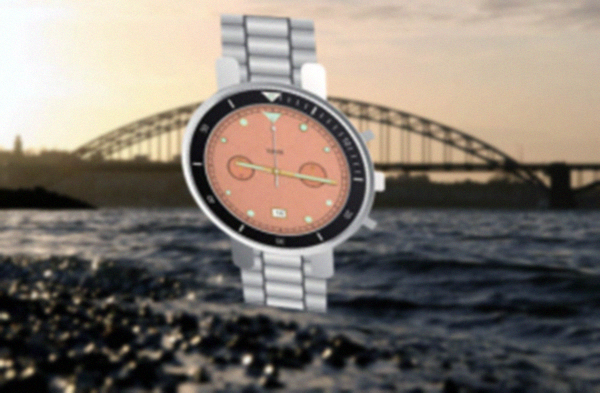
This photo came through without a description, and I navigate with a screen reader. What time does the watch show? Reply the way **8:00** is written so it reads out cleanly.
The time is **9:16**
